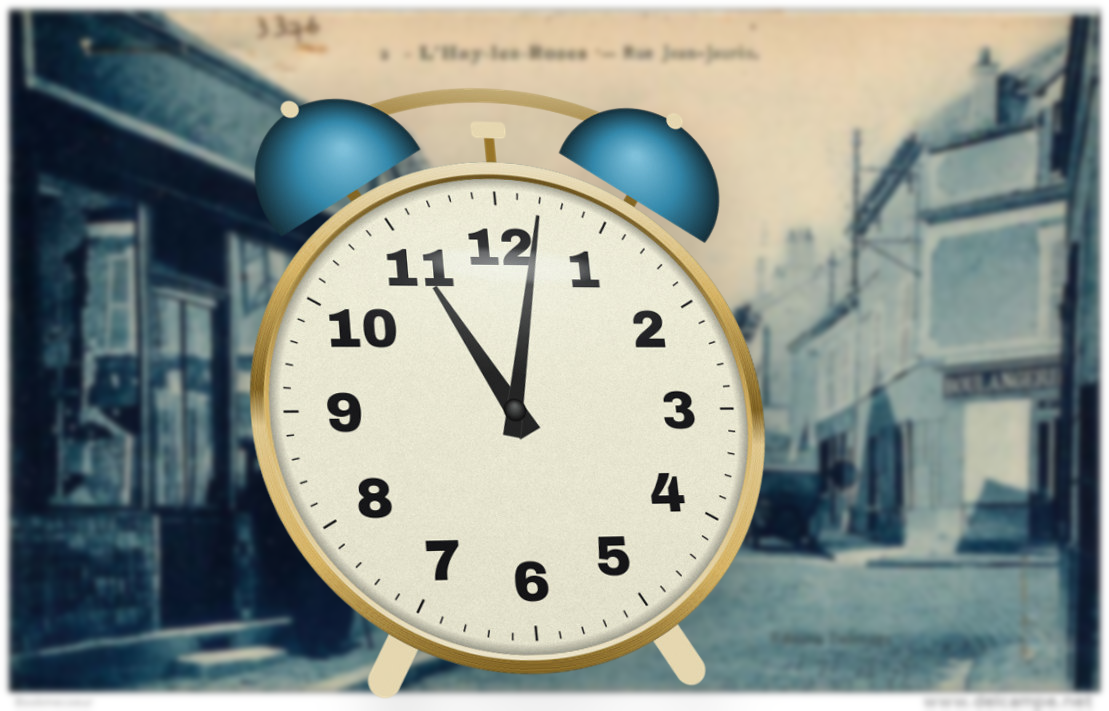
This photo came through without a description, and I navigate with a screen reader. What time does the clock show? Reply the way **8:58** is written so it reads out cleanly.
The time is **11:02**
